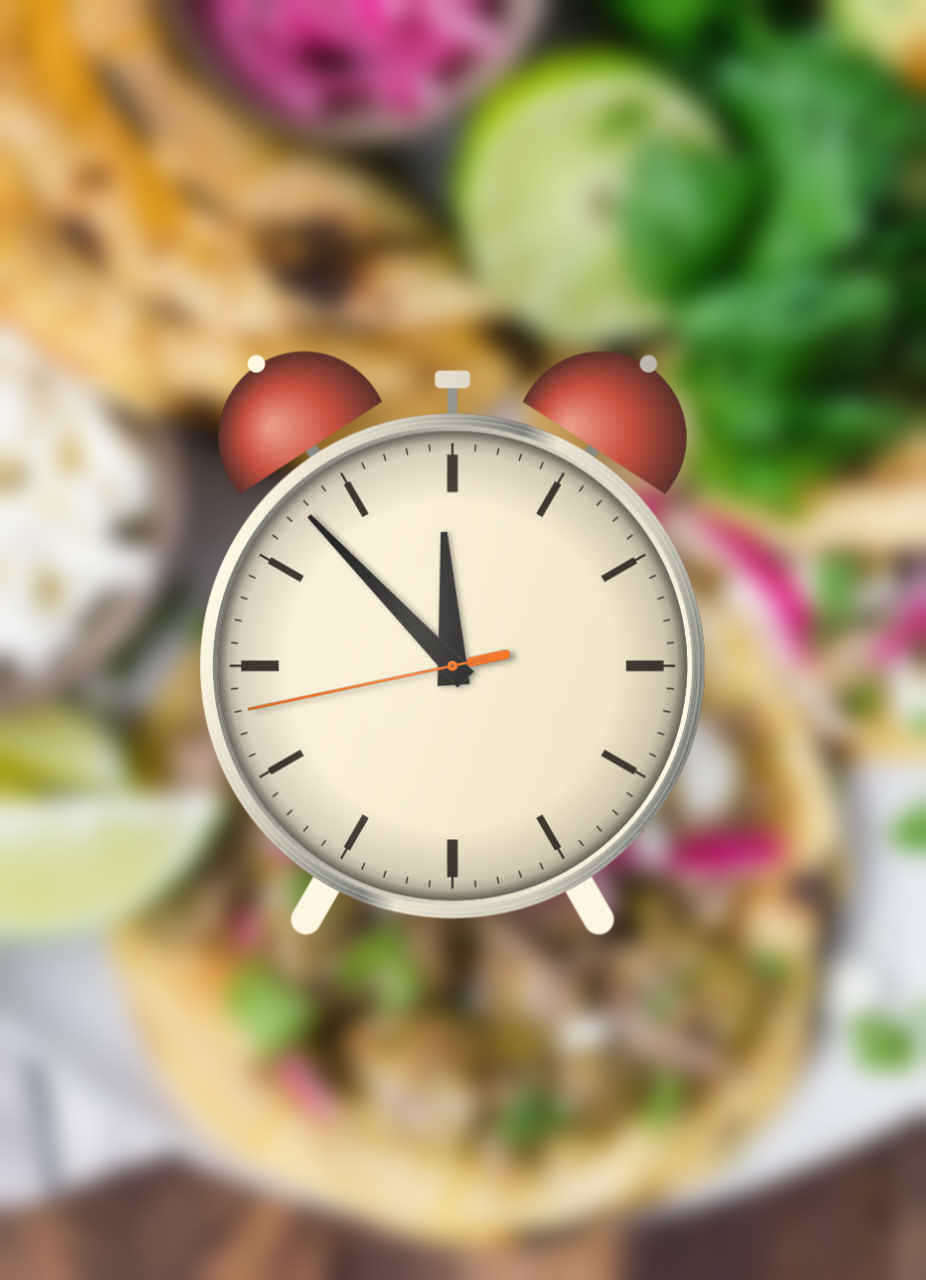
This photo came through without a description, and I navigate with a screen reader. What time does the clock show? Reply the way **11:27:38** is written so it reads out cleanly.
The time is **11:52:43**
